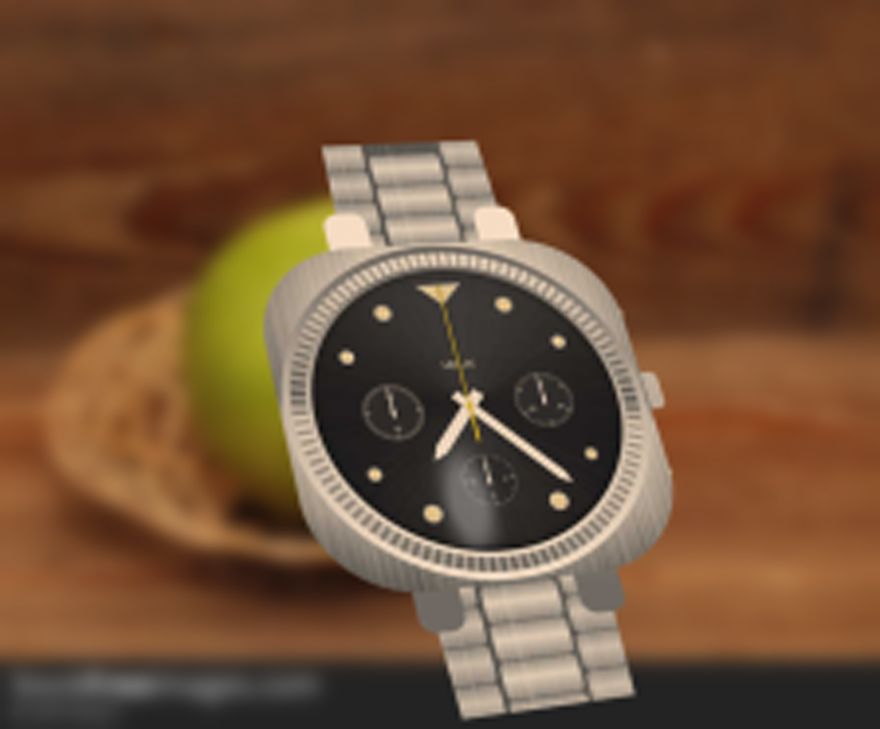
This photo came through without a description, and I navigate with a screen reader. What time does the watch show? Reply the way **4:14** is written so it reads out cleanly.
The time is **7:23**
